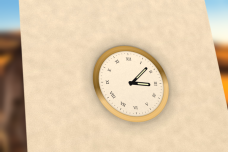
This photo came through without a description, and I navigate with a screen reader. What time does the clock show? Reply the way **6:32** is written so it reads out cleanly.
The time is **3:08**
